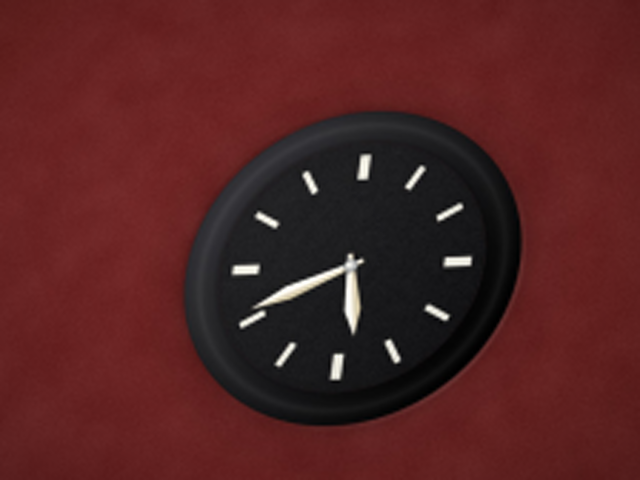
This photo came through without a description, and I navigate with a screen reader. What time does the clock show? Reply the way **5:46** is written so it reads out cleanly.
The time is **5:41**
